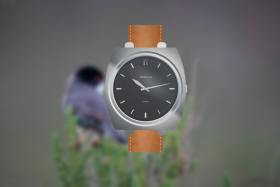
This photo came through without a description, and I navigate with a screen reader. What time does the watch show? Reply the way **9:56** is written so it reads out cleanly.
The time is **10:13**
